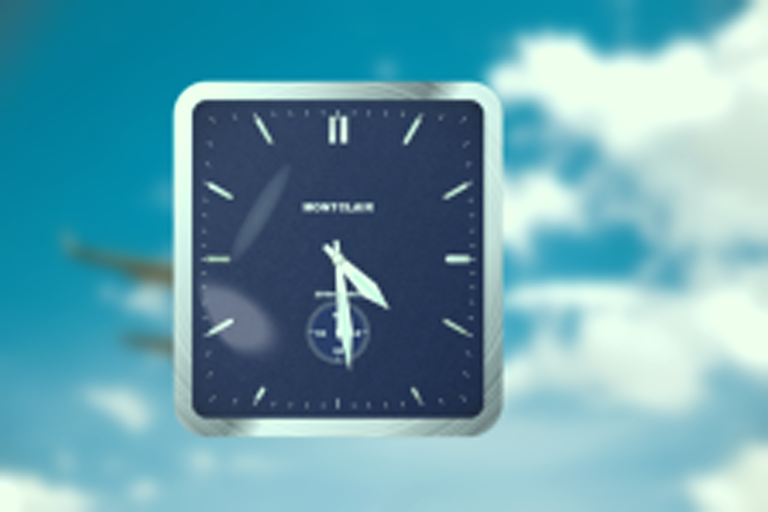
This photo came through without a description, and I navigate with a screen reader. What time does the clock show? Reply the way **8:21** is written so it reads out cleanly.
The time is **4:29**
